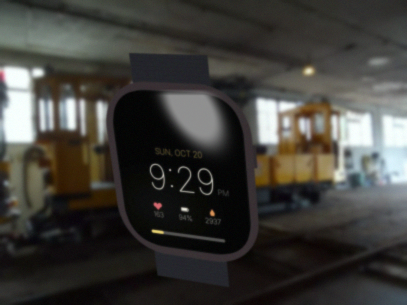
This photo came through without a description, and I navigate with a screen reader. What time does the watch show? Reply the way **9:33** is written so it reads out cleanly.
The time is **9:29**
